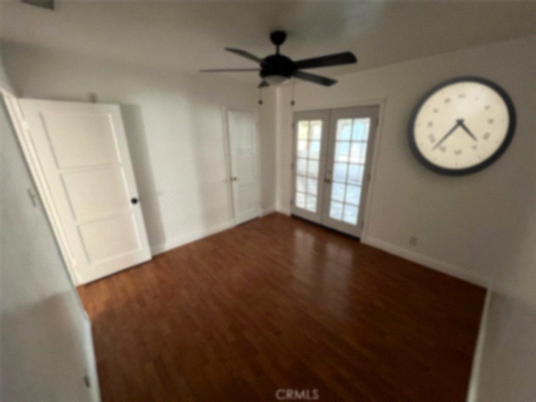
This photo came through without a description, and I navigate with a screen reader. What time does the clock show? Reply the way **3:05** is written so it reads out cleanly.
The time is **4:37**
